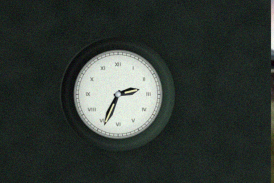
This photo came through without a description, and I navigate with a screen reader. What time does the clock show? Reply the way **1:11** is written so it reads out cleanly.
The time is **2:34**
